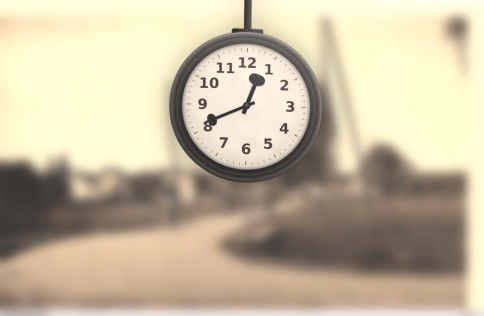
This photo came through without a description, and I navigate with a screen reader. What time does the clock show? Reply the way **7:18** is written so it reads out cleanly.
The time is **12:41**
